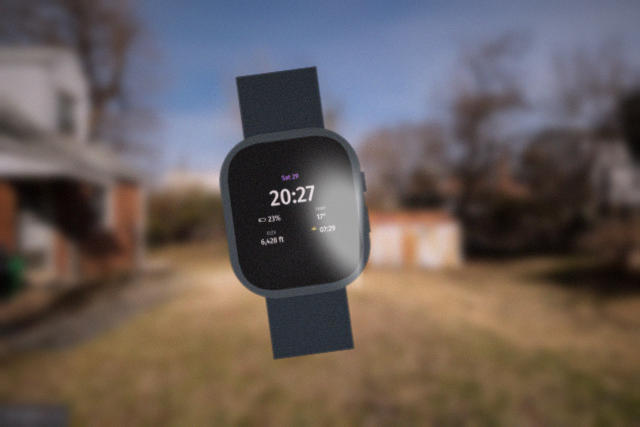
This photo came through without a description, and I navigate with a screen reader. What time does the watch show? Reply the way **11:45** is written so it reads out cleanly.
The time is **20:27**
